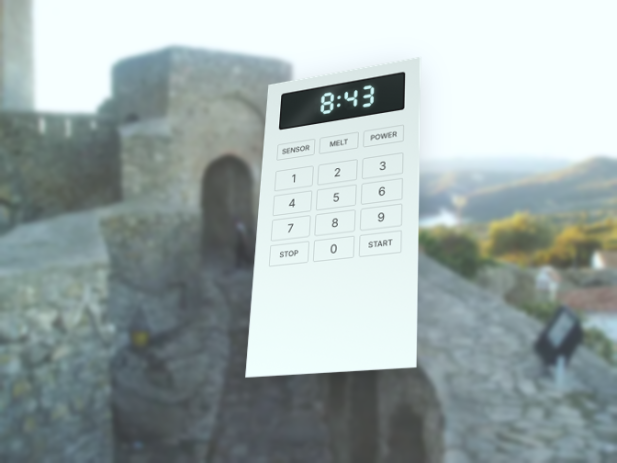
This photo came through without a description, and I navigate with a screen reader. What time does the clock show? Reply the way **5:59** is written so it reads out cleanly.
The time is **8:43**
